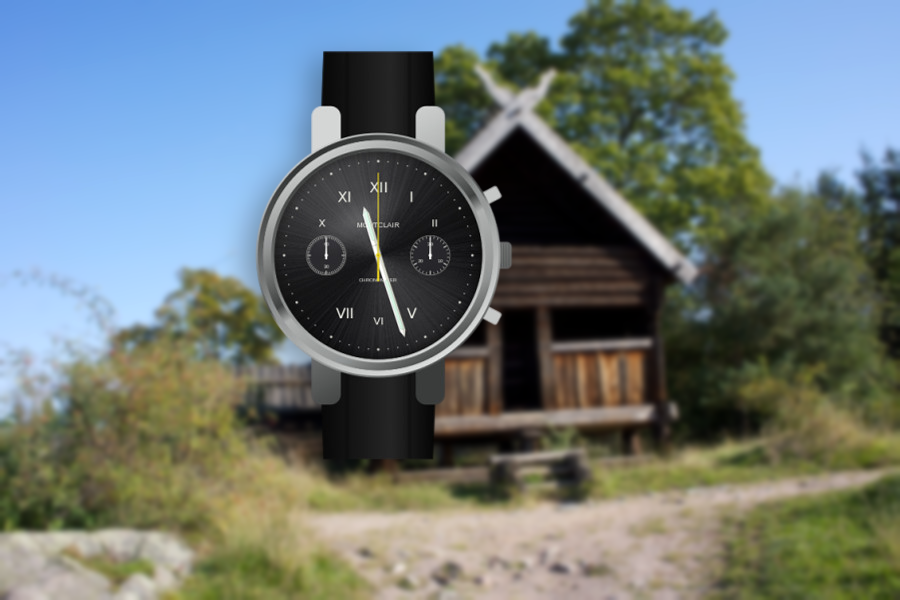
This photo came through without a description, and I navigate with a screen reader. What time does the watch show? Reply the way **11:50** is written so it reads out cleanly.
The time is **11:27**
